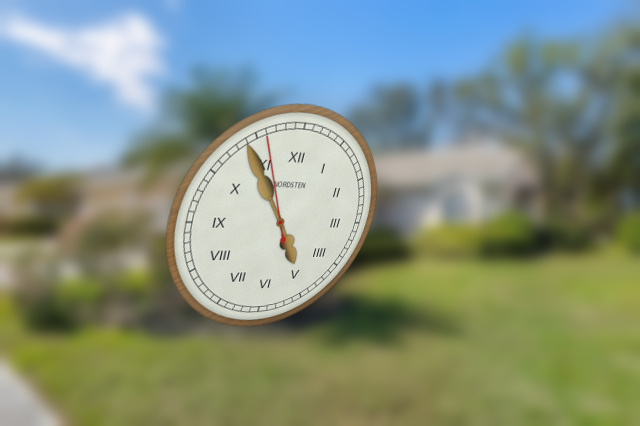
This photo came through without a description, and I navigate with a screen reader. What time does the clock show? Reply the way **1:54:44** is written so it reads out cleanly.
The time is **4:53:56**
